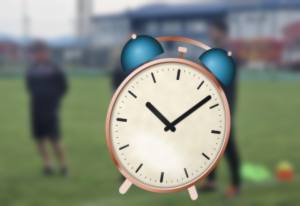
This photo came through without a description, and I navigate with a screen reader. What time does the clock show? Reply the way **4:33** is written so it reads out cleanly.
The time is **10:08**
